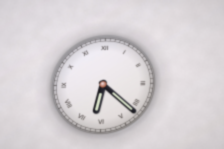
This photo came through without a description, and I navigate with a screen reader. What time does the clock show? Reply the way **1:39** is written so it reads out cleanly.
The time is **6:22**
